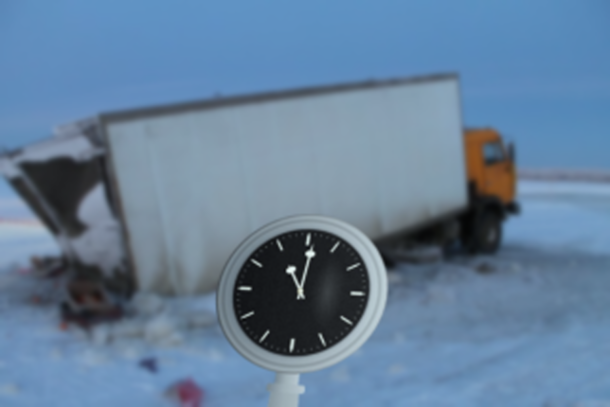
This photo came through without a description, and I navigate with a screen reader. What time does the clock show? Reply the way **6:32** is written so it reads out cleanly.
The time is **11:01**
